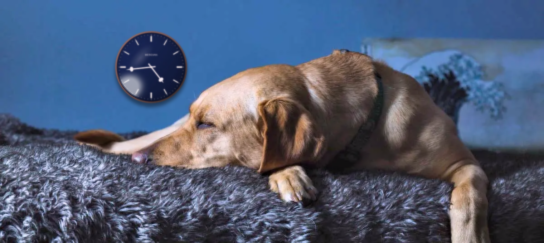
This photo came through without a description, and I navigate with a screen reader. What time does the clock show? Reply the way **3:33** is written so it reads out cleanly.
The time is **4:44**
